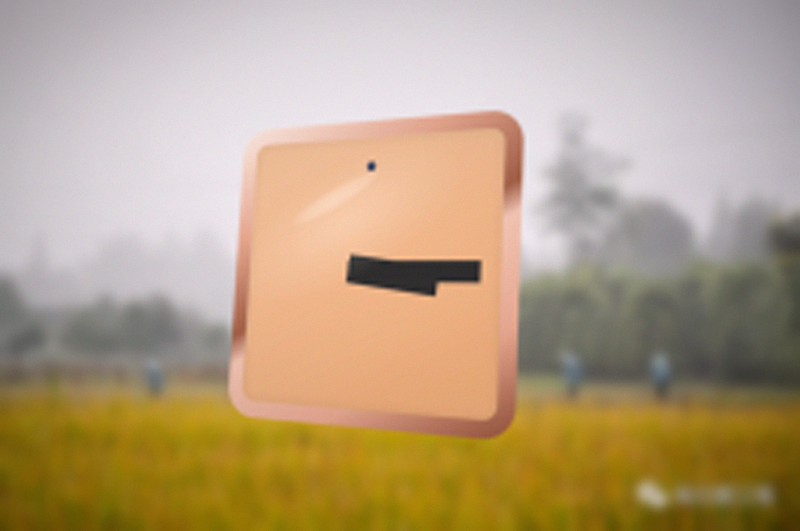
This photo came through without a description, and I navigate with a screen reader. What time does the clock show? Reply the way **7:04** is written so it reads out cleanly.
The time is **3:15**
